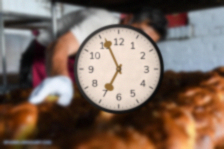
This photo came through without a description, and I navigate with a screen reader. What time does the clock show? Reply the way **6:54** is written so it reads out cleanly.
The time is **6:56**
